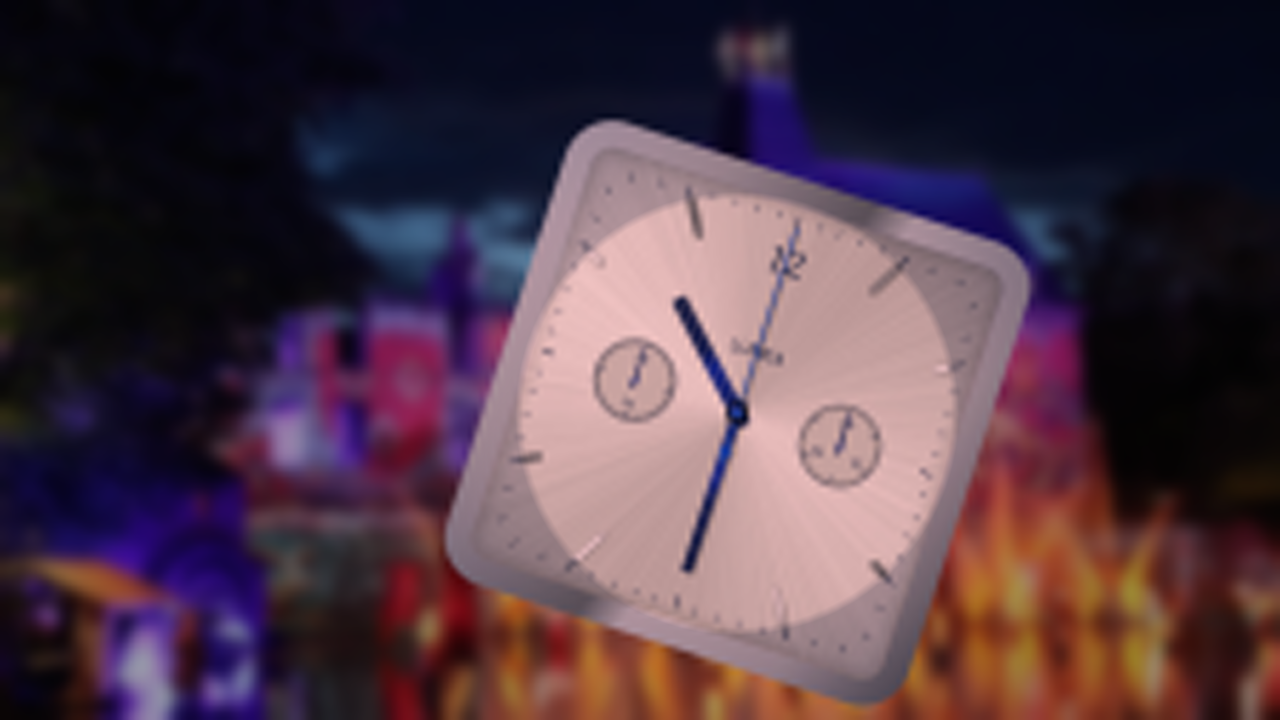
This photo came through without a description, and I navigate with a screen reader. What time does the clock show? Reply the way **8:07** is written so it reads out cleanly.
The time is **10:30**
